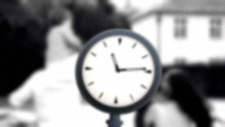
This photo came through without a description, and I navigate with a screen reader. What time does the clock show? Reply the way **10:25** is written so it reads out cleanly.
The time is **11:14**
